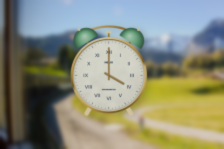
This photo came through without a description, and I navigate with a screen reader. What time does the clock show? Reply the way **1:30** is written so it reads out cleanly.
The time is **4:00**
